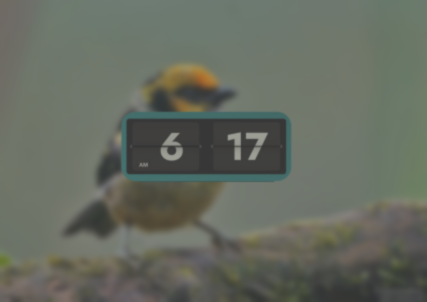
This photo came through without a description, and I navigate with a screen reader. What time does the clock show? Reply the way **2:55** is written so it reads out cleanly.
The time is **6:17**
